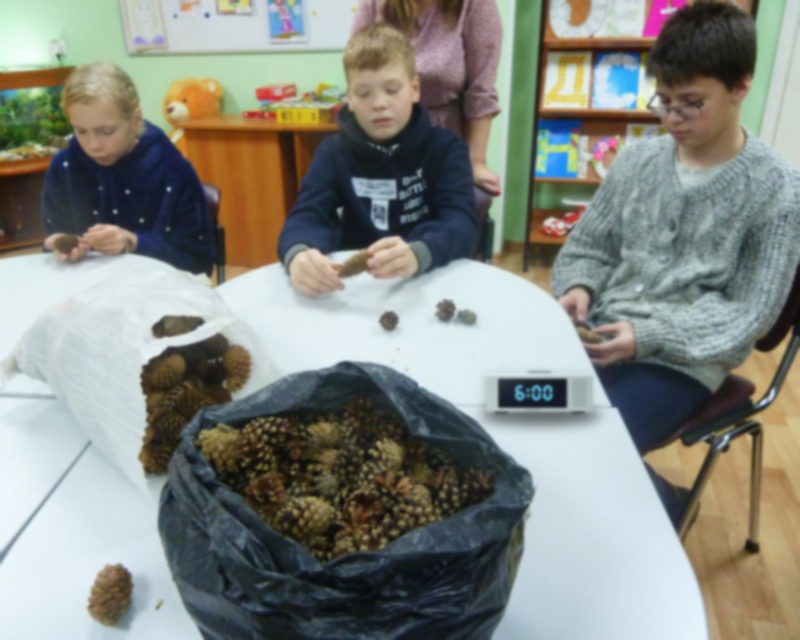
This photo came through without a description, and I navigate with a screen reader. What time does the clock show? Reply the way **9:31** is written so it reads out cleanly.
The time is **6:00**
